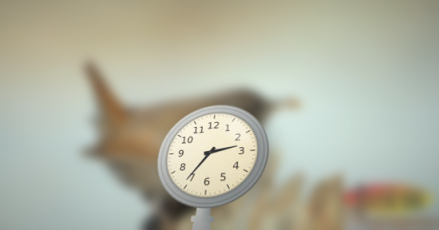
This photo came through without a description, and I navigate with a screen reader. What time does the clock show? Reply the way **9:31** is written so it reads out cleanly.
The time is **2:36**
